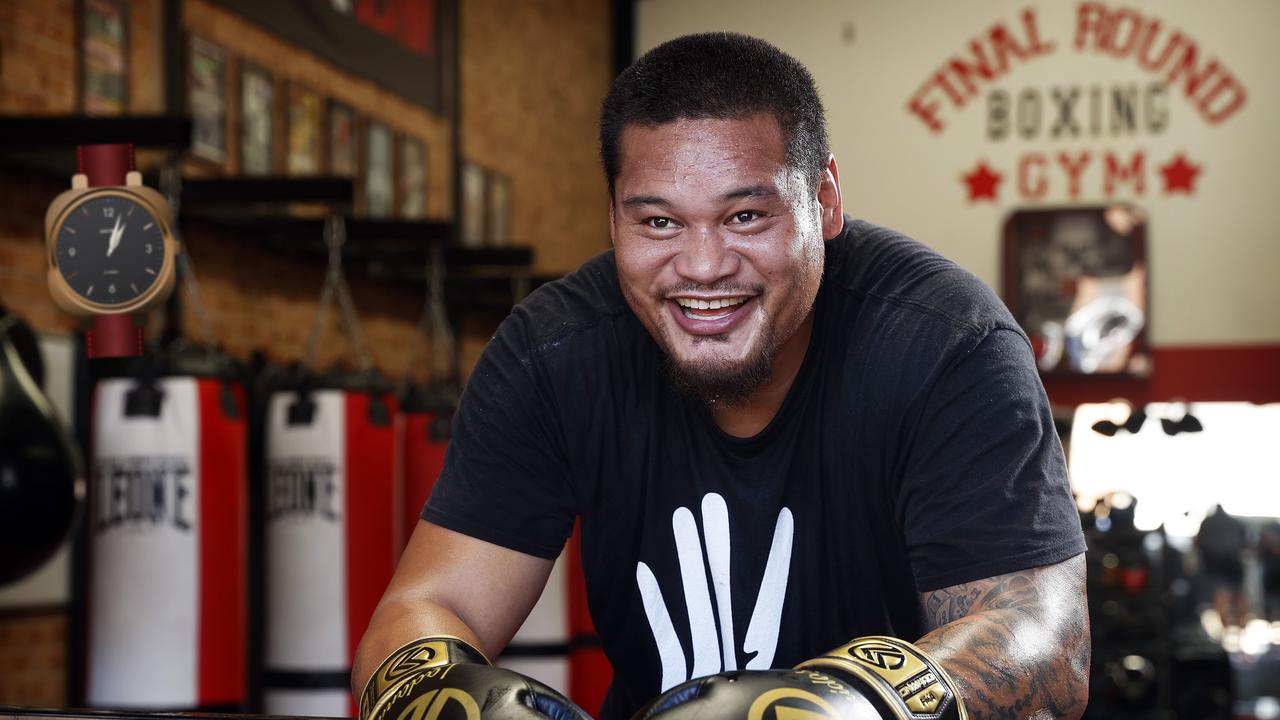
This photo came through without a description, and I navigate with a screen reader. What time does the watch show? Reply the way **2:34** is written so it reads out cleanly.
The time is **1:03**
